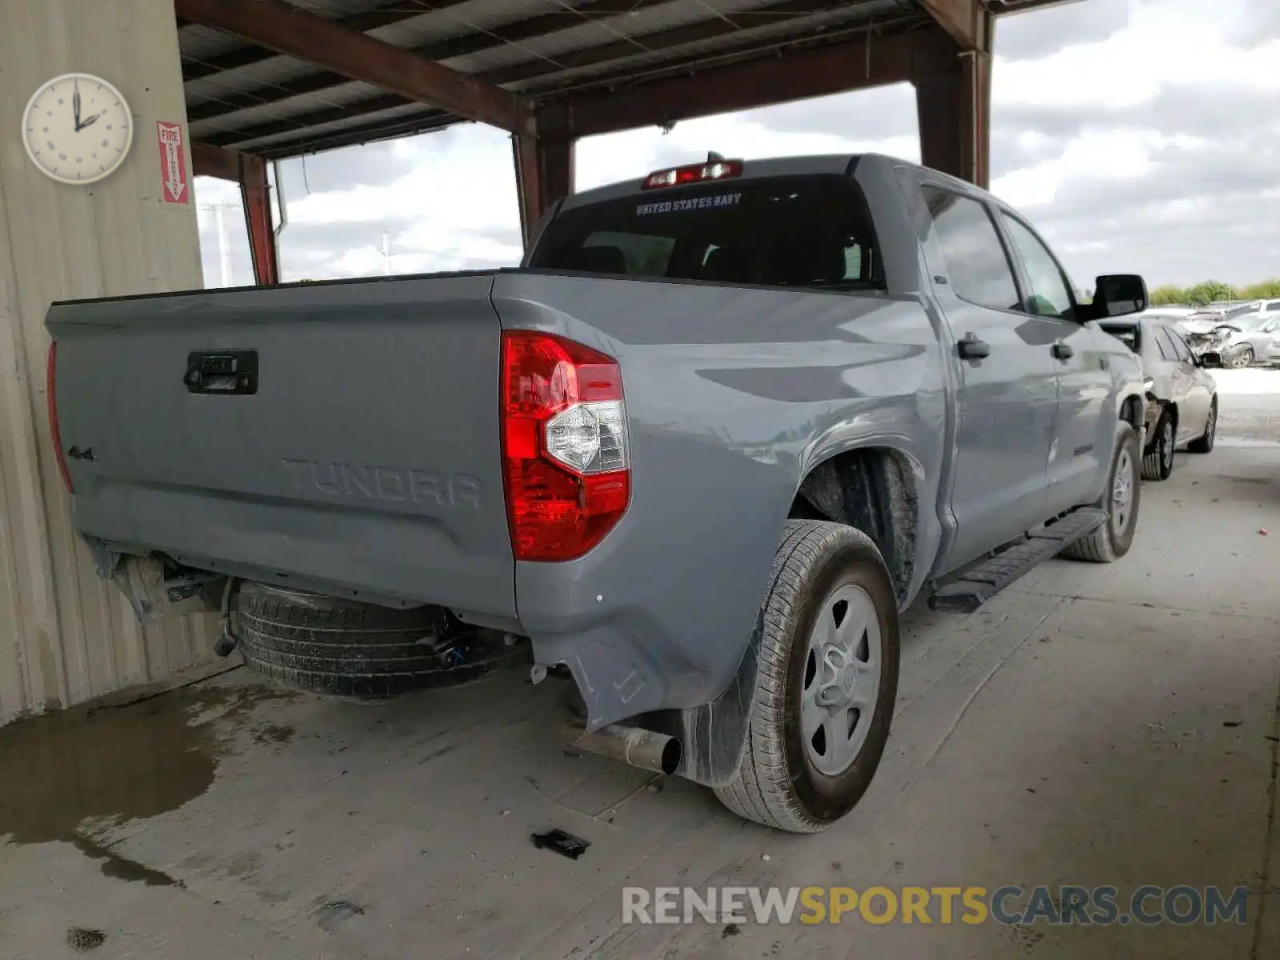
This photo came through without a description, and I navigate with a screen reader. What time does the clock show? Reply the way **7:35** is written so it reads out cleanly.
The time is **2:00**
